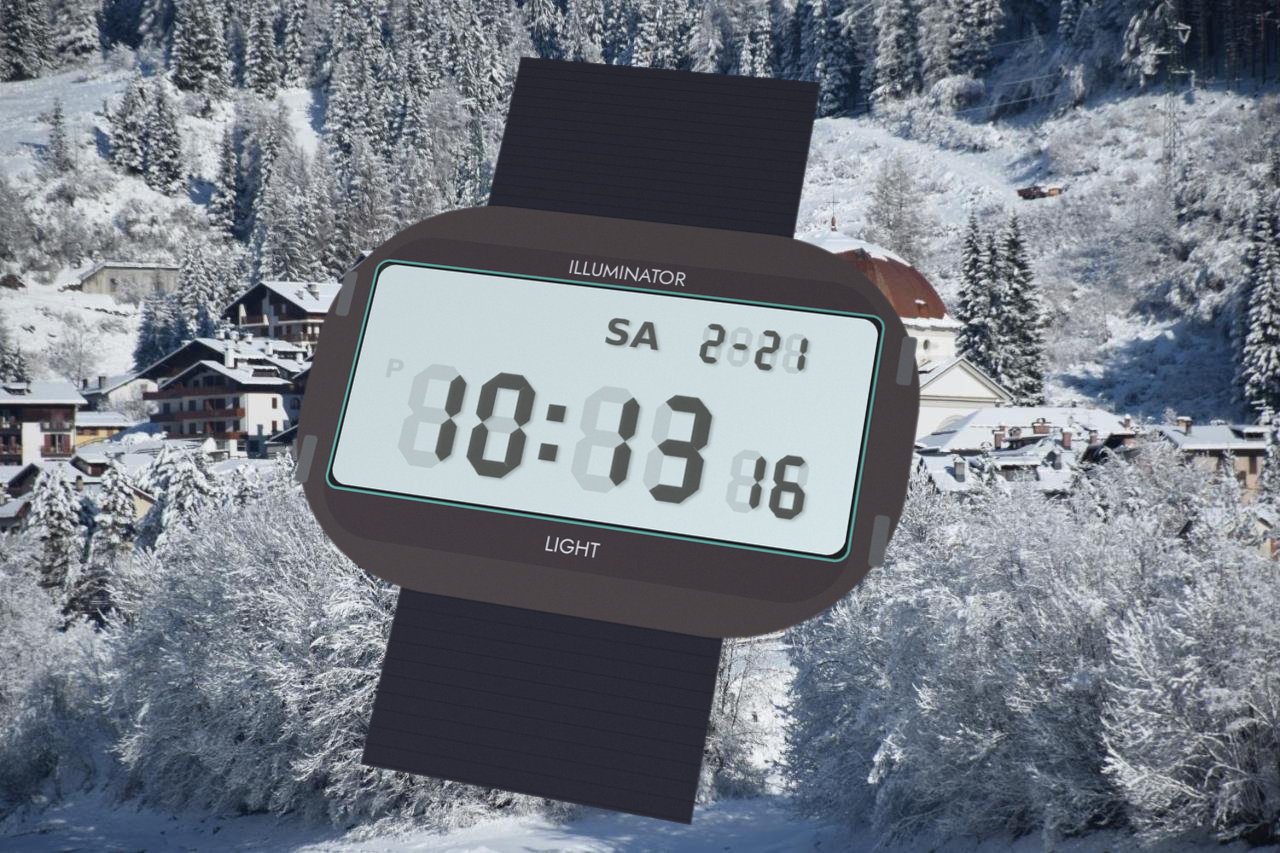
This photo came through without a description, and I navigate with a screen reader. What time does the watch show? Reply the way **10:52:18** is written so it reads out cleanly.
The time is **10:13:16**
